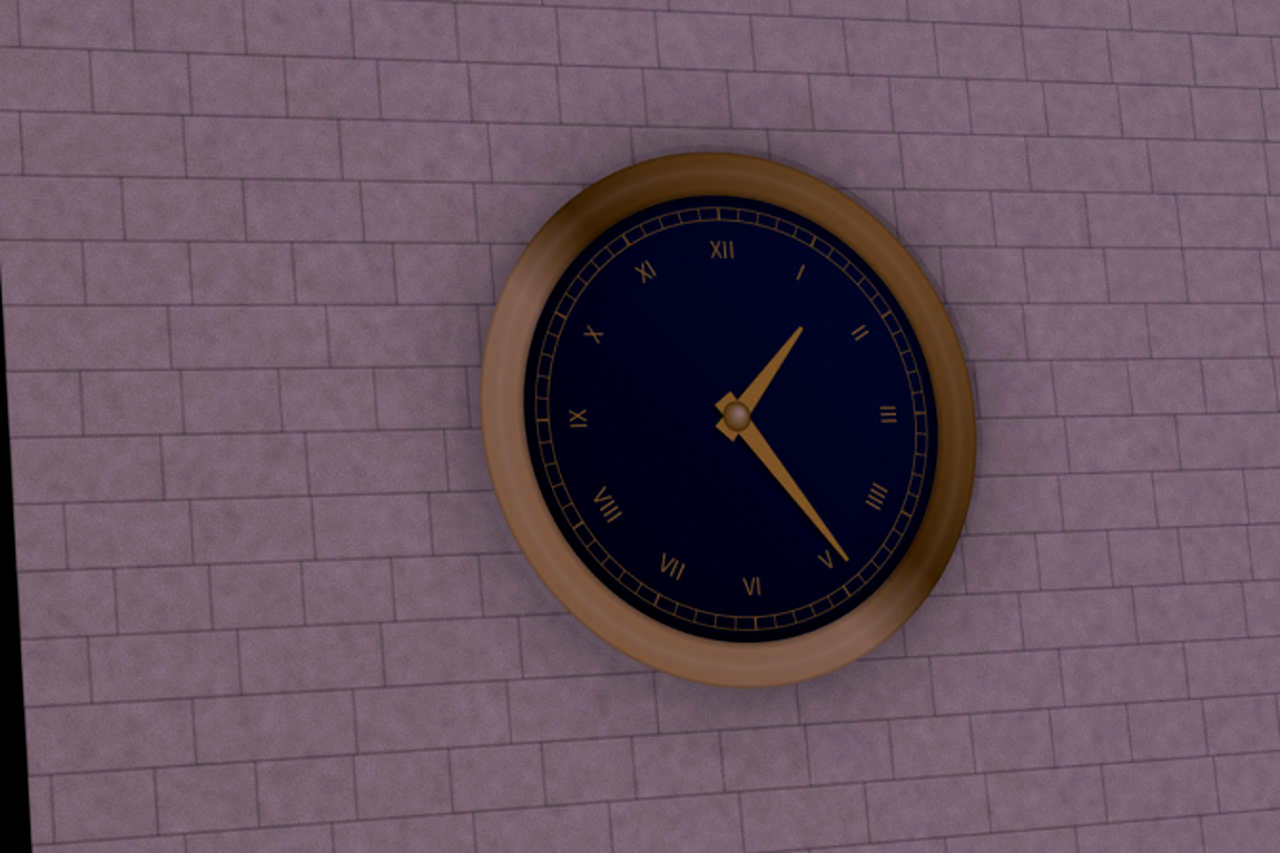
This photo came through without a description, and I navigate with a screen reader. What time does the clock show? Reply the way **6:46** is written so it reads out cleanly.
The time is **1:24**
